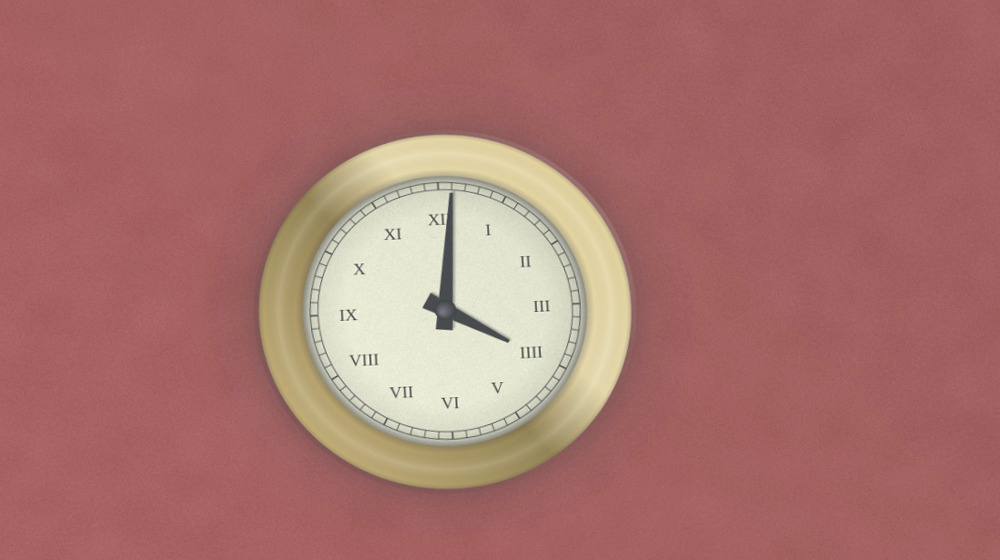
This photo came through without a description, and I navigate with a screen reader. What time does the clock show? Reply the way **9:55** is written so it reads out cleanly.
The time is **4:01**
